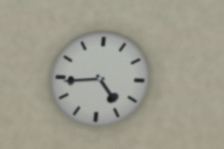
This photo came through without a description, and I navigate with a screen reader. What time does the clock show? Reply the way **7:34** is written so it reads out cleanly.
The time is **4:44**
